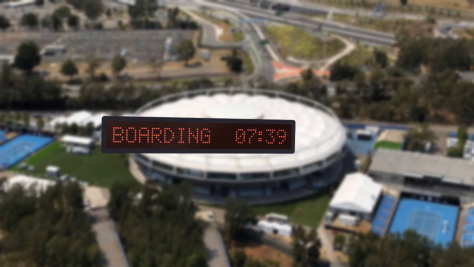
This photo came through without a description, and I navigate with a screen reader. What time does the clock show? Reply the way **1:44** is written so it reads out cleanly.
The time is **7:39**
